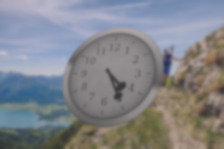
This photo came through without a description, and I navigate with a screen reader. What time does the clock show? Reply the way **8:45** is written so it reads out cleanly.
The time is **4:25**
